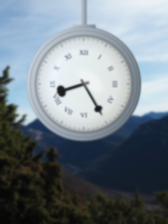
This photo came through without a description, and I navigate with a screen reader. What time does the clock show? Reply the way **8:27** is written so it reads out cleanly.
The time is **8:25**
